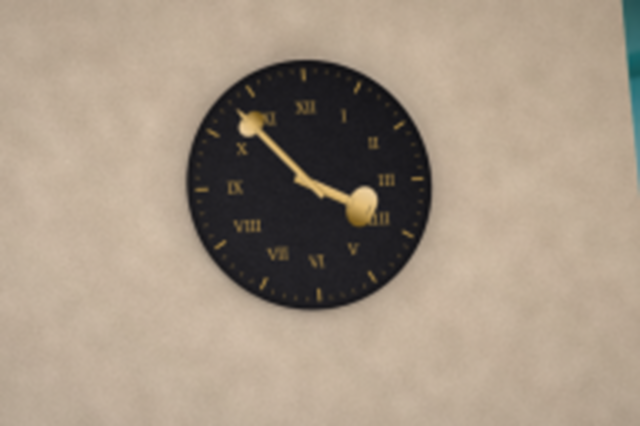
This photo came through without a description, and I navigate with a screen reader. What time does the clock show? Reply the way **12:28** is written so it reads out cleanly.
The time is **3:53**
